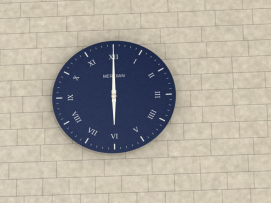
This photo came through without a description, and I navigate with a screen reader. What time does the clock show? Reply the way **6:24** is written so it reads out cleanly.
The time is **6:00**
